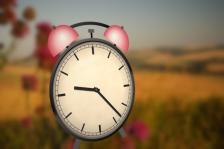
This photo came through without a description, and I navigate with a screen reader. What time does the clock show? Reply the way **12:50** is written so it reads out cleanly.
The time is **9:23**
